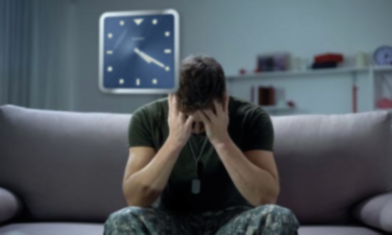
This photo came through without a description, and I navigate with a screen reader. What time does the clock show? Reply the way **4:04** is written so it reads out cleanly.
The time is **4:20**
